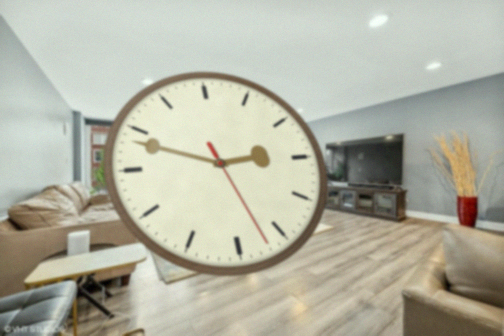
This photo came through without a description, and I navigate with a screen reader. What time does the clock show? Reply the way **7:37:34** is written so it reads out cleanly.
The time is **2:48:27**
